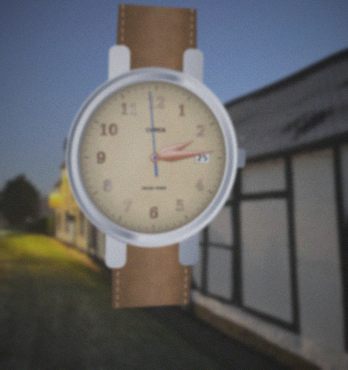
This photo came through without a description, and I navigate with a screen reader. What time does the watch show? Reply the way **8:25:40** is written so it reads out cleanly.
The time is **2:13:59**
